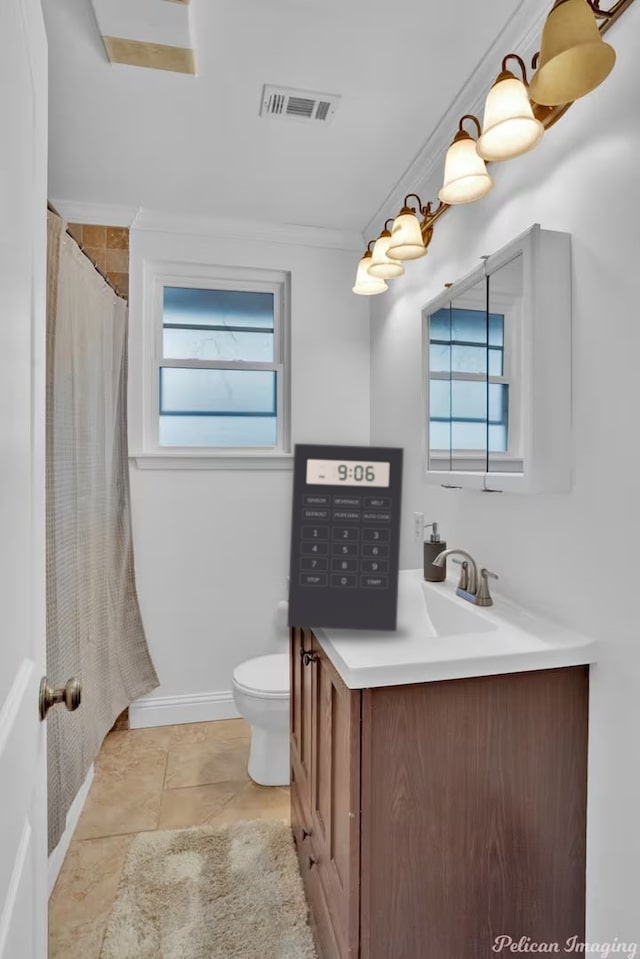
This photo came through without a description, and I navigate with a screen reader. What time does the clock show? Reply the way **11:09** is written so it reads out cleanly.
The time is **9:06**
